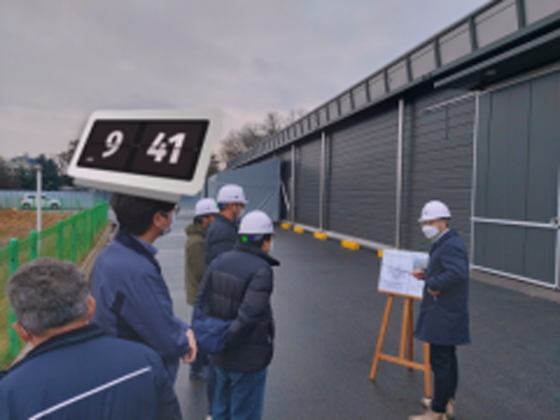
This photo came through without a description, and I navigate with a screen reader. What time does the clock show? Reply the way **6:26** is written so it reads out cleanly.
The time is **9:41**
